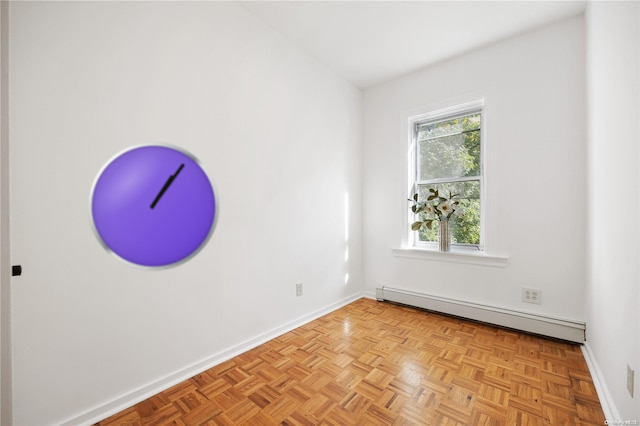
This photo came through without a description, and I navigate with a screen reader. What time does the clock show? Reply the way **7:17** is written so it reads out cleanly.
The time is **1:06**
